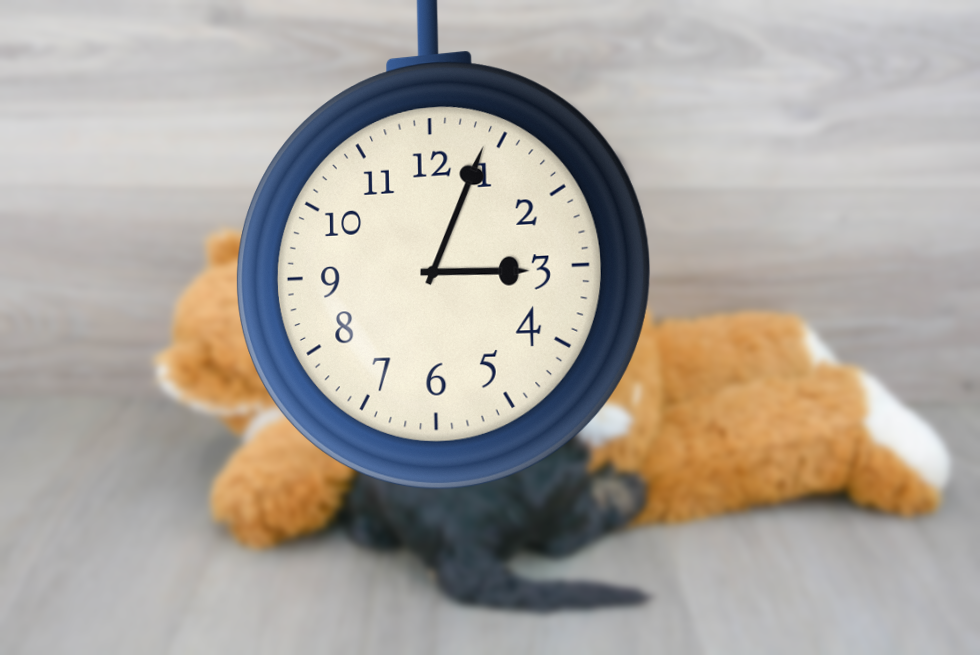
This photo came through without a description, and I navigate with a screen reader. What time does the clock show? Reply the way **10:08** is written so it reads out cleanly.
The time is **3:04**
